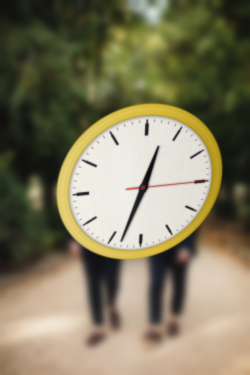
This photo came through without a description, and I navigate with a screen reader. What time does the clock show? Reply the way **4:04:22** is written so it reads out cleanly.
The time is **12:33:15**
